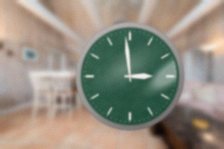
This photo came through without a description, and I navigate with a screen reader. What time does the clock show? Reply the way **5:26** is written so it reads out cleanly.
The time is **2:59**
